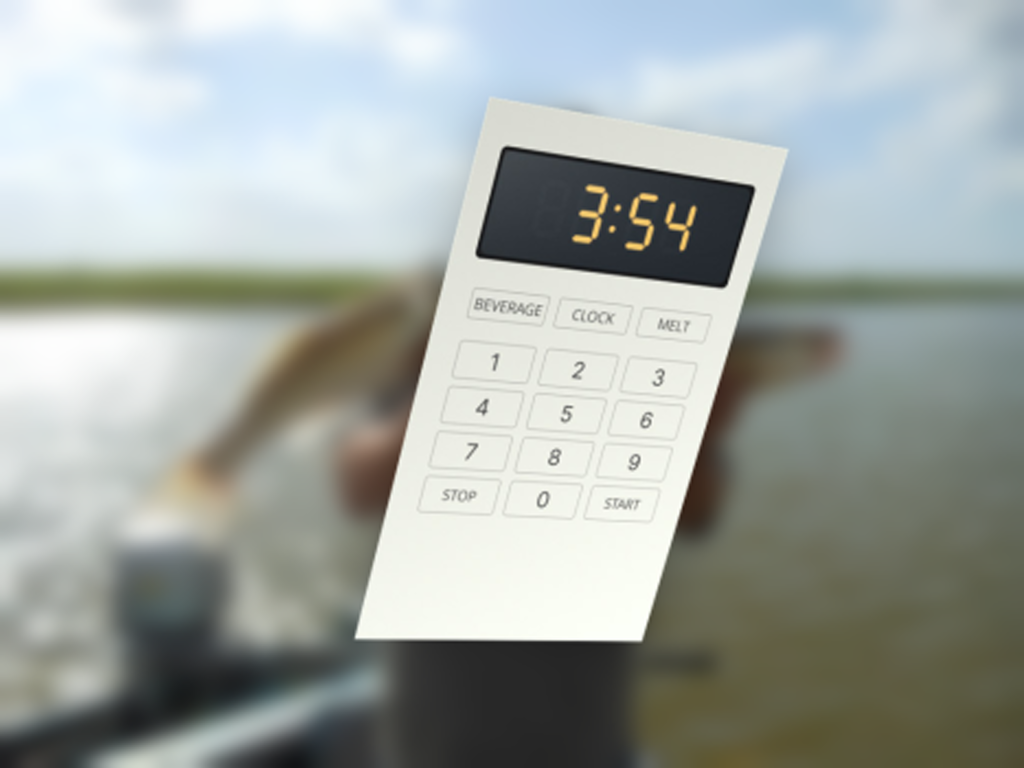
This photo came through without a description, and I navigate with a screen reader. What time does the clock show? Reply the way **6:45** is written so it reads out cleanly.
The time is **3:54**
